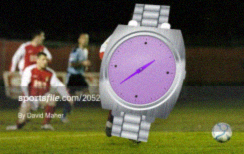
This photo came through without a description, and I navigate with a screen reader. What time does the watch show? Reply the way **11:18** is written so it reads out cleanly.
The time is **1:38**
